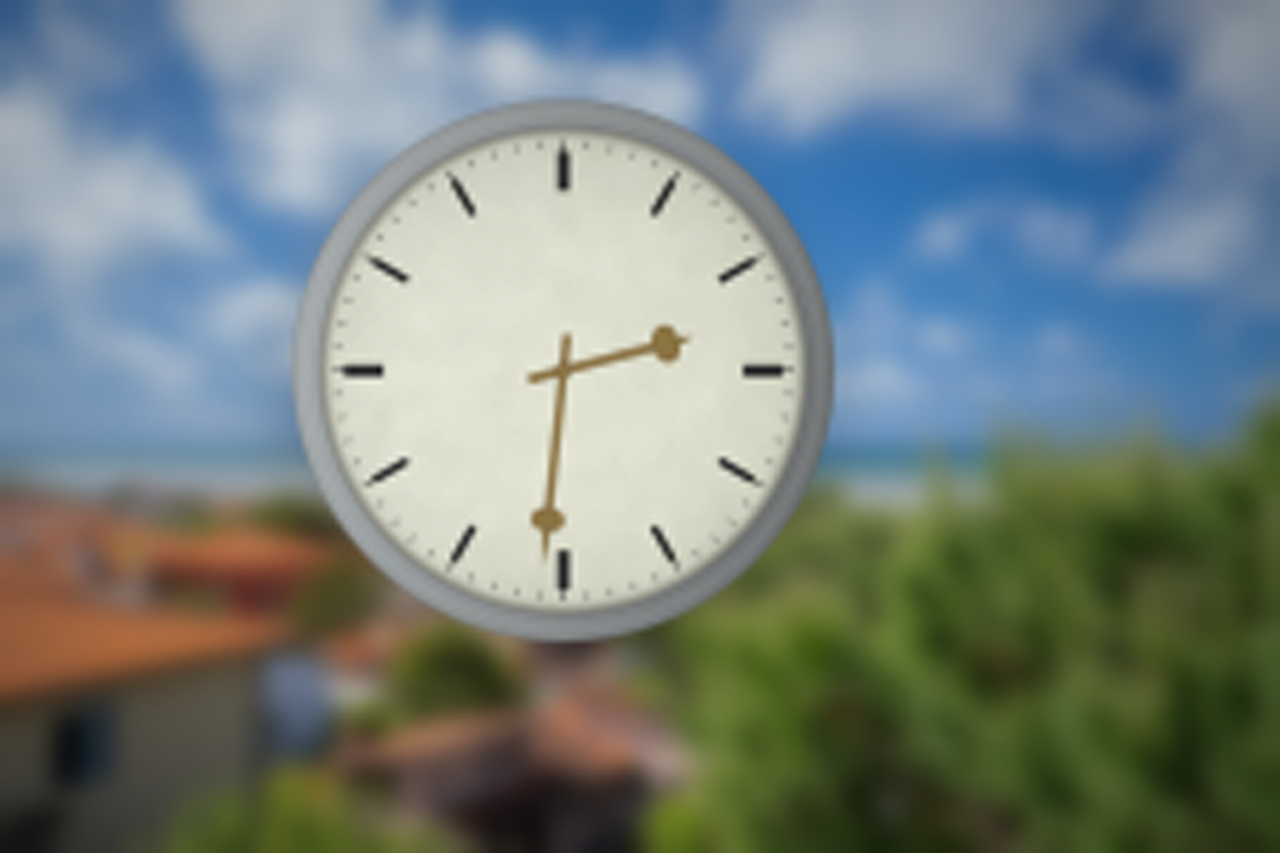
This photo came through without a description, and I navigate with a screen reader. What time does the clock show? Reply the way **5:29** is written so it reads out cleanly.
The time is **2:31**
